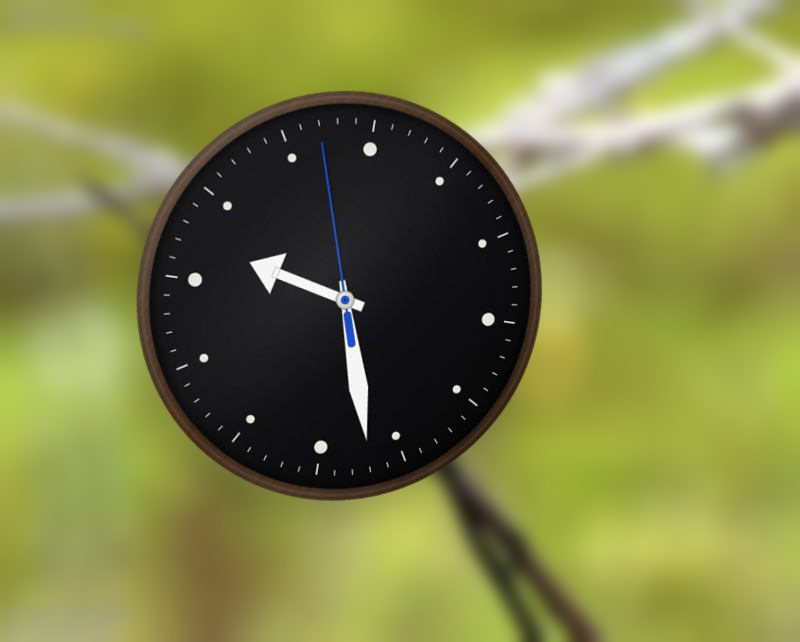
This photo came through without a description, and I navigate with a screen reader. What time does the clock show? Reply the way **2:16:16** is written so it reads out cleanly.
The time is **9:26:57**
